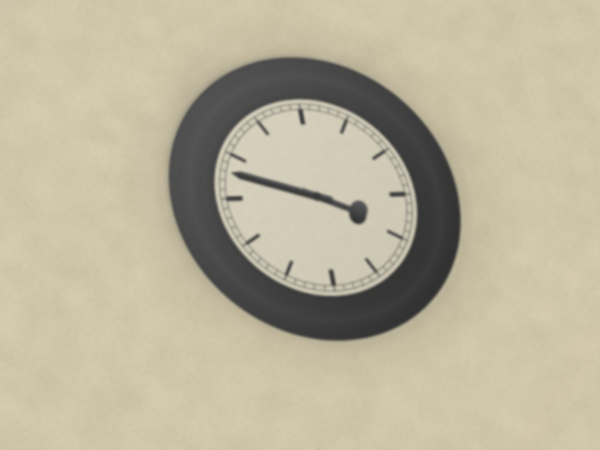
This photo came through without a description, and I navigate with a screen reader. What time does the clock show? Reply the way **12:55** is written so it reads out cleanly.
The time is **3:48**
